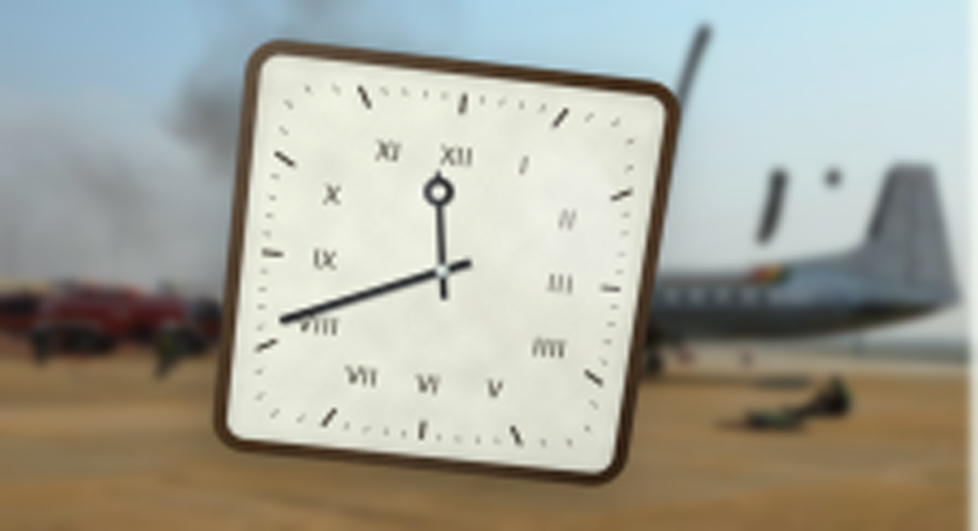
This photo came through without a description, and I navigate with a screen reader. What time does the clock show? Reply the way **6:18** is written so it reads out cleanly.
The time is **11:41**
